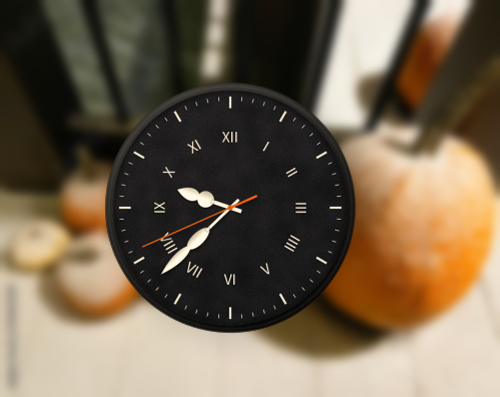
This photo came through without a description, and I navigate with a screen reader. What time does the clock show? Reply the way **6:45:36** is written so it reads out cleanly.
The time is **9:37:41**
